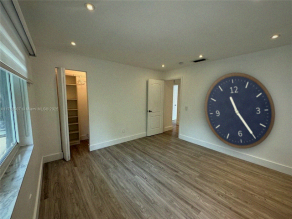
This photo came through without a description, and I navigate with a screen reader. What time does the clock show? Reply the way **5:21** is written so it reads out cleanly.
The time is **11:25**
